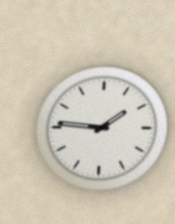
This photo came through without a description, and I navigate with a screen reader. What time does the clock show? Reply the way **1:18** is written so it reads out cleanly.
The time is **1:46**
